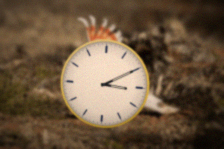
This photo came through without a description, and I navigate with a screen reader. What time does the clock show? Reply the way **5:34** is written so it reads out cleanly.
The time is **3:10**
